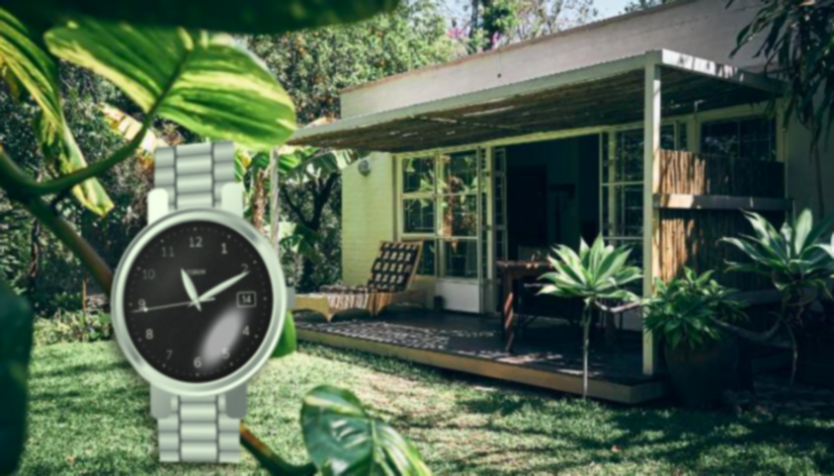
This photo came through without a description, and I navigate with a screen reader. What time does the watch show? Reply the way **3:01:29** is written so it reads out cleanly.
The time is **11:10:44**
